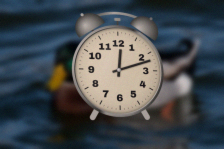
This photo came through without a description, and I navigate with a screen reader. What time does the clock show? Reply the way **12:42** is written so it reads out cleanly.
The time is **12:12**
